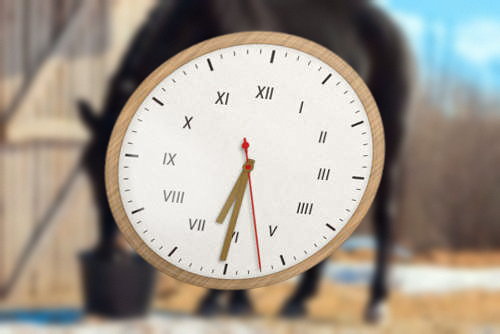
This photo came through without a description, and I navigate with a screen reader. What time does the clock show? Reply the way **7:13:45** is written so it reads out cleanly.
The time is **6:30:27**
